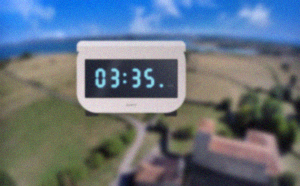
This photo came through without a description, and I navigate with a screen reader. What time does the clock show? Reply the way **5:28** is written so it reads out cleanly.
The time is **3:35**
